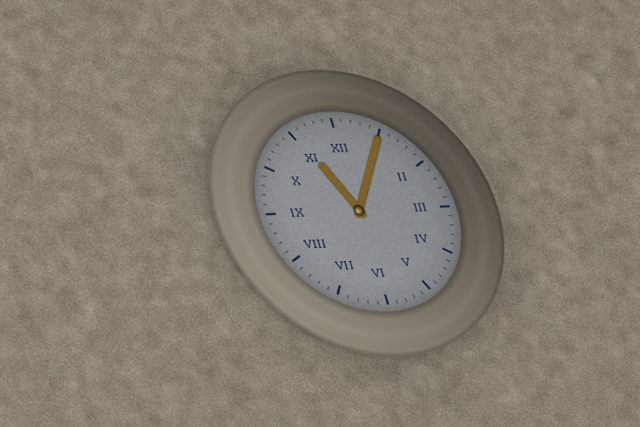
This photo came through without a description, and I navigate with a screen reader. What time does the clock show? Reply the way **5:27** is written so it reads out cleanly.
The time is **11:05**
